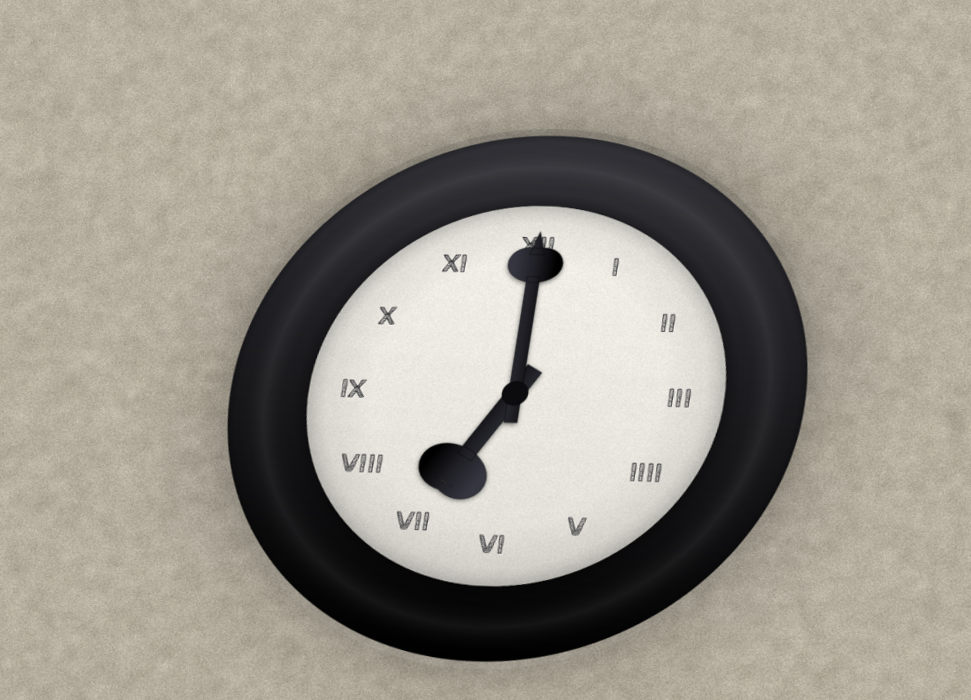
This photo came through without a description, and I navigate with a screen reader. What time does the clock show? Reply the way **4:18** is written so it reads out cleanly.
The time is **7:00**
